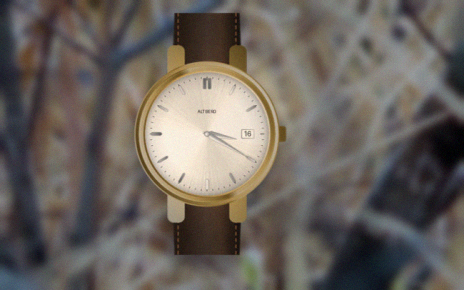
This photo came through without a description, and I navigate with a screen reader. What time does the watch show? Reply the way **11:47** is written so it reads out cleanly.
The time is **3:20**
